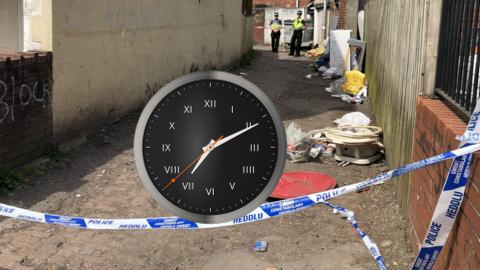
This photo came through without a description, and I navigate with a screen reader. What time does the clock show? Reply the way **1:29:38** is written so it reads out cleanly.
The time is **7:10:38**
